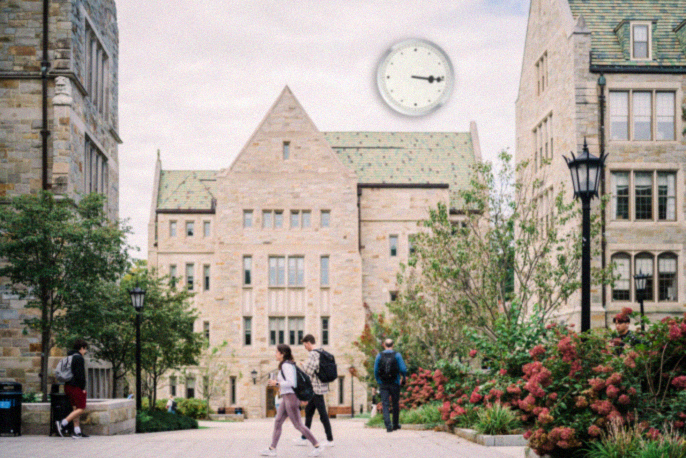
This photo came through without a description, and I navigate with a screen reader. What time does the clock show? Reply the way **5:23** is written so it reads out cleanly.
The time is **3:16**
